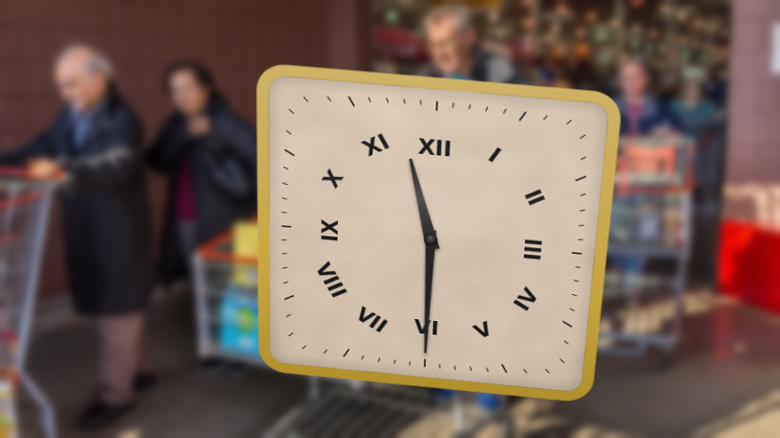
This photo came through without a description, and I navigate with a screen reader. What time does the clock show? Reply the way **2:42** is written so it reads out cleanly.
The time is **11:30**
